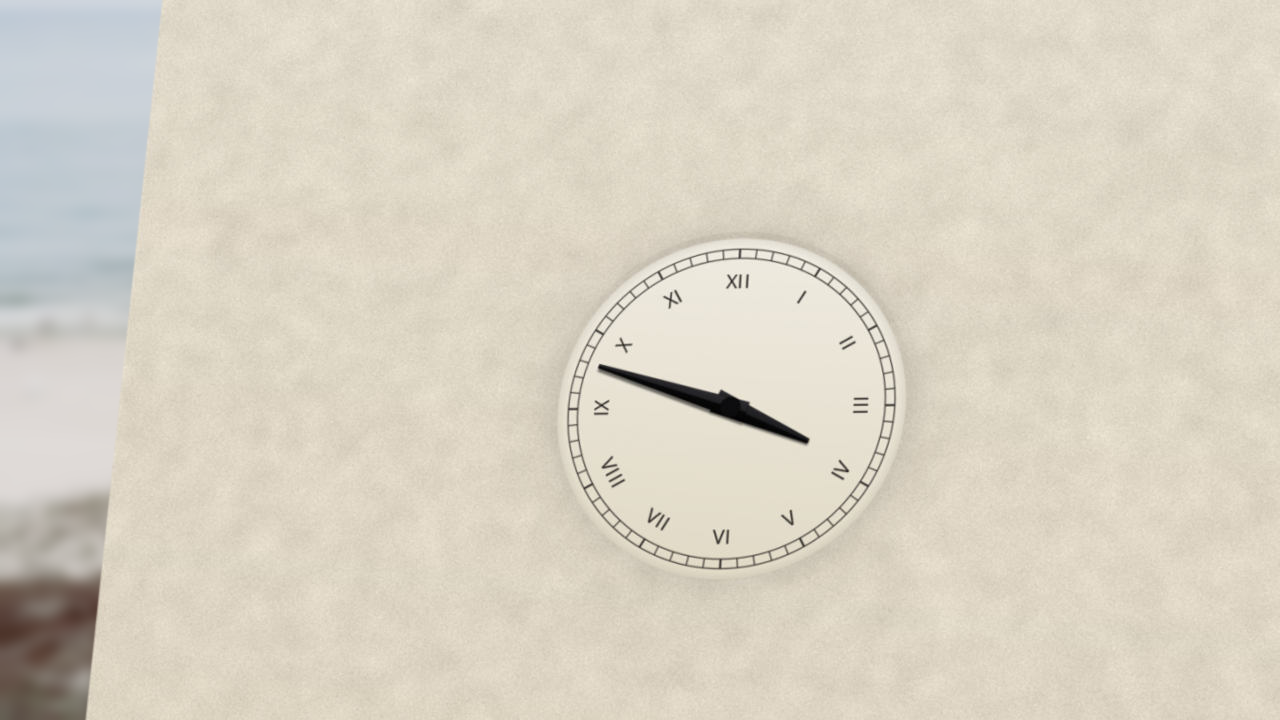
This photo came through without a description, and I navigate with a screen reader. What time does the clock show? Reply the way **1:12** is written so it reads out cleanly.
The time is **3:48**
